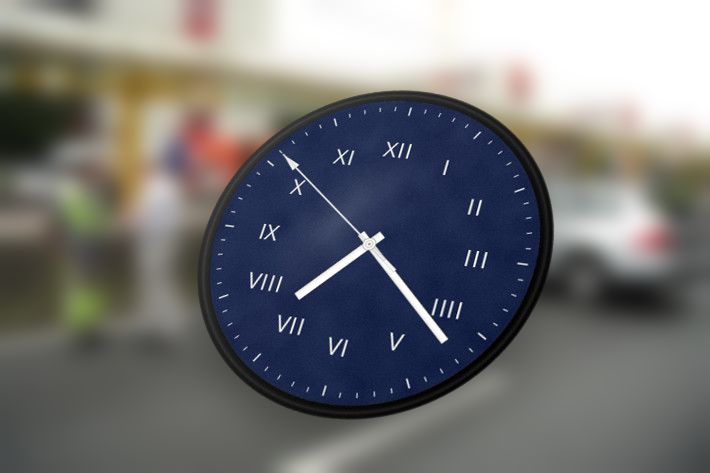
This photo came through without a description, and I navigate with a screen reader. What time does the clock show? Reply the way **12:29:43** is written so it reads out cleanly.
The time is **7:21:51**
